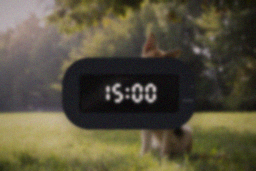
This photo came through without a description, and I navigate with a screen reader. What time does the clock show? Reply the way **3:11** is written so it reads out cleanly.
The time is **15:00**
